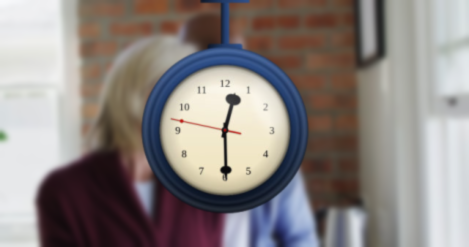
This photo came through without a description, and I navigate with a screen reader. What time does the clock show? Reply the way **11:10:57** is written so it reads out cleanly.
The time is **12:29:47**
